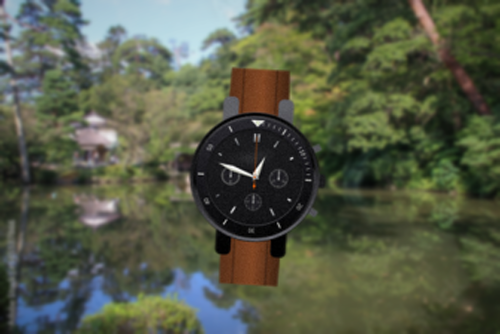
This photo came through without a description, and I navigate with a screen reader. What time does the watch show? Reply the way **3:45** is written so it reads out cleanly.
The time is **12:48**
